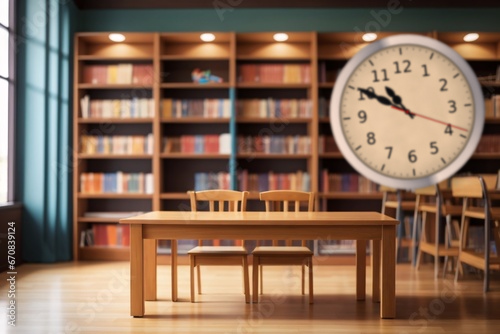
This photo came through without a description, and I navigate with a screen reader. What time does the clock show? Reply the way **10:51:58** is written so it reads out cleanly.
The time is **10:50:19**
